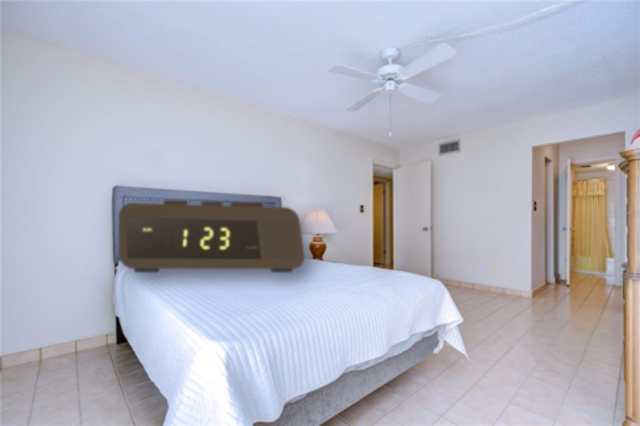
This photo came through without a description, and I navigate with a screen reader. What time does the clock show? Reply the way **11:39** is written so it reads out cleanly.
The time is **1:23**
